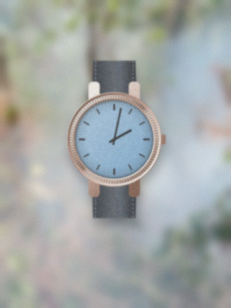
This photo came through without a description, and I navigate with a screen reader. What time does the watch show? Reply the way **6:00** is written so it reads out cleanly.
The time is **2:02**
